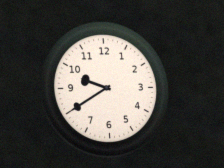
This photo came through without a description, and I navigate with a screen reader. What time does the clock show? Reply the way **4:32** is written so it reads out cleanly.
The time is **9:40**
